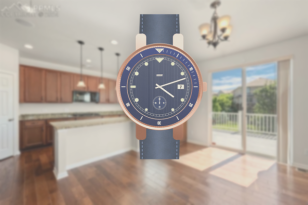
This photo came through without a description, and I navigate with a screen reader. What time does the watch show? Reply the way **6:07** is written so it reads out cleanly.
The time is **4:12**
